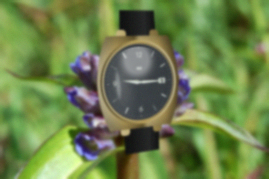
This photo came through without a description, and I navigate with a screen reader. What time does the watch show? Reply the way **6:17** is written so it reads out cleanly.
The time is **9:15**
